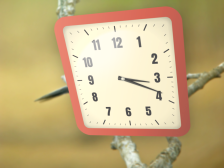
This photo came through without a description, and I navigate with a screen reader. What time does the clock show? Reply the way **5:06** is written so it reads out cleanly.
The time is **3:19**
